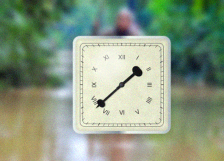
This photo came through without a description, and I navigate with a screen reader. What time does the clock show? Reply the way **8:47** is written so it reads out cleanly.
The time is **1:38**
